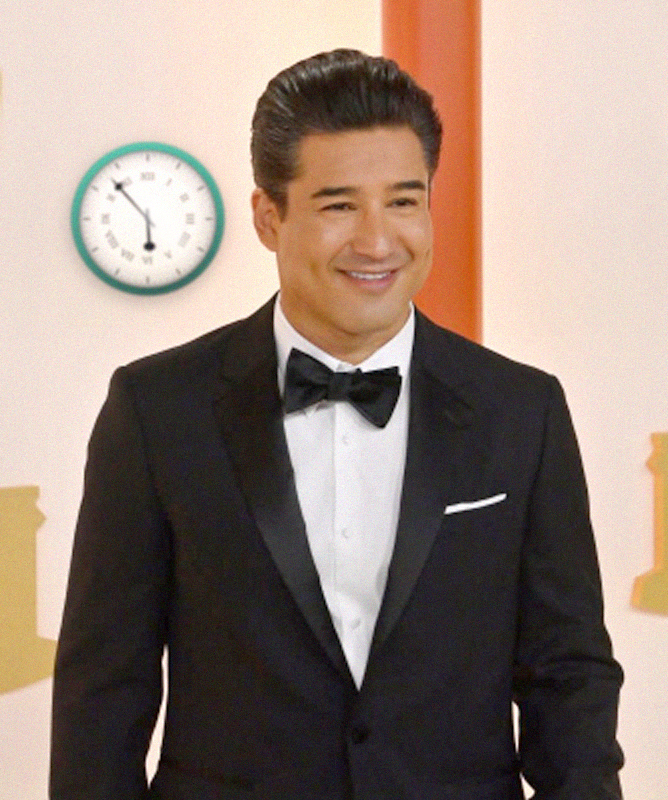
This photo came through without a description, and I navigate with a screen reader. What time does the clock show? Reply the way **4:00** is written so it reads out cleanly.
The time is **5:53**
